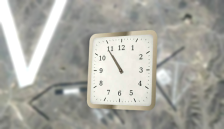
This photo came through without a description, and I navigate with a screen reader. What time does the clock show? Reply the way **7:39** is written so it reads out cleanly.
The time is **10:54**
